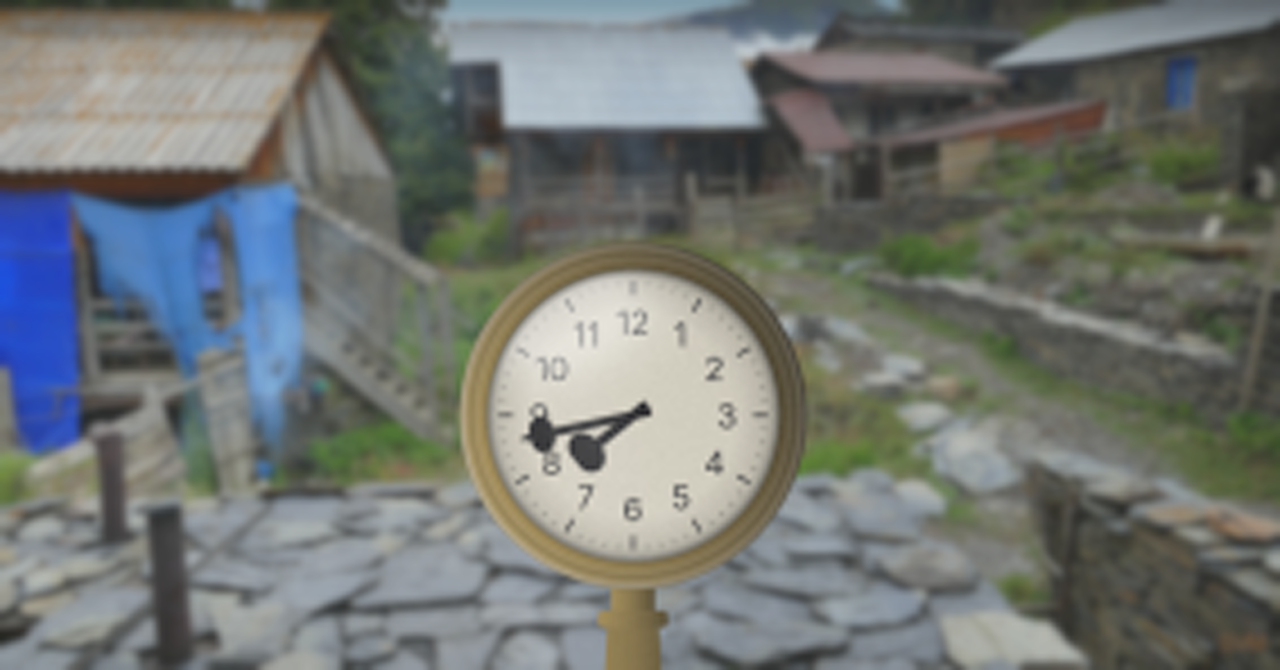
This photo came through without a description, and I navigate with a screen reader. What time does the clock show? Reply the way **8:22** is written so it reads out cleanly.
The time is **7:43**
